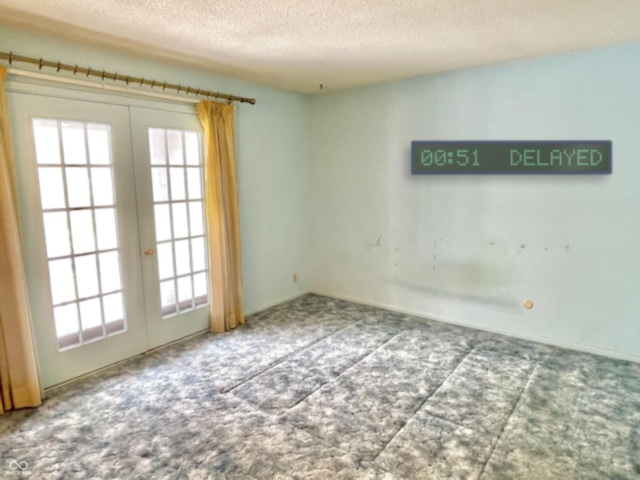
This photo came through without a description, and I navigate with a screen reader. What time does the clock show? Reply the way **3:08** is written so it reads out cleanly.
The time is **0:51**
